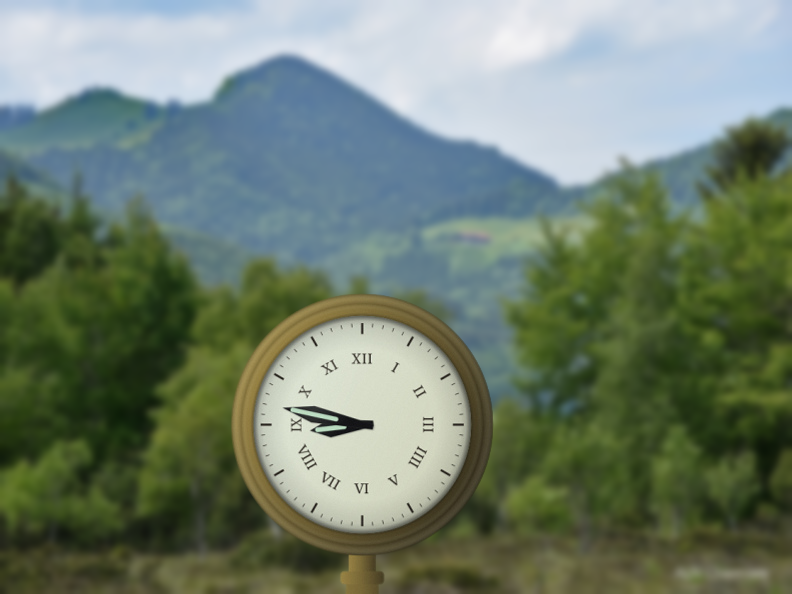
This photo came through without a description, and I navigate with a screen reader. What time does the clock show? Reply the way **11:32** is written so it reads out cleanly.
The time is **8:47**
